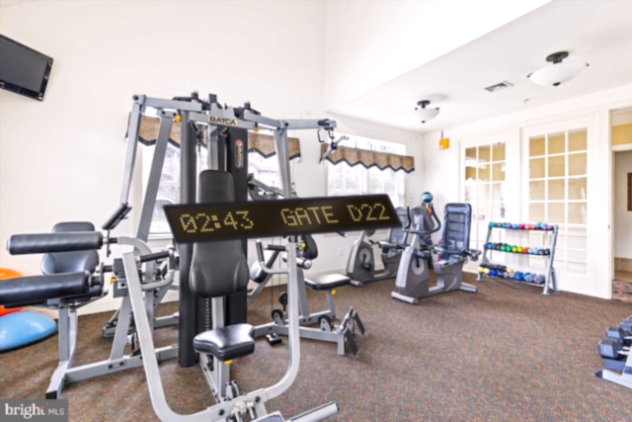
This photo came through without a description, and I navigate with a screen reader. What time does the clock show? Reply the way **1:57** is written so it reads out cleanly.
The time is **2:43**
